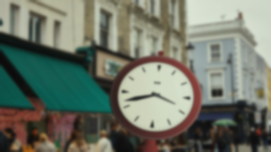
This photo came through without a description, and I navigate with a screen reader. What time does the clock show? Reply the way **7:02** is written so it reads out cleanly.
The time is **3:42**
